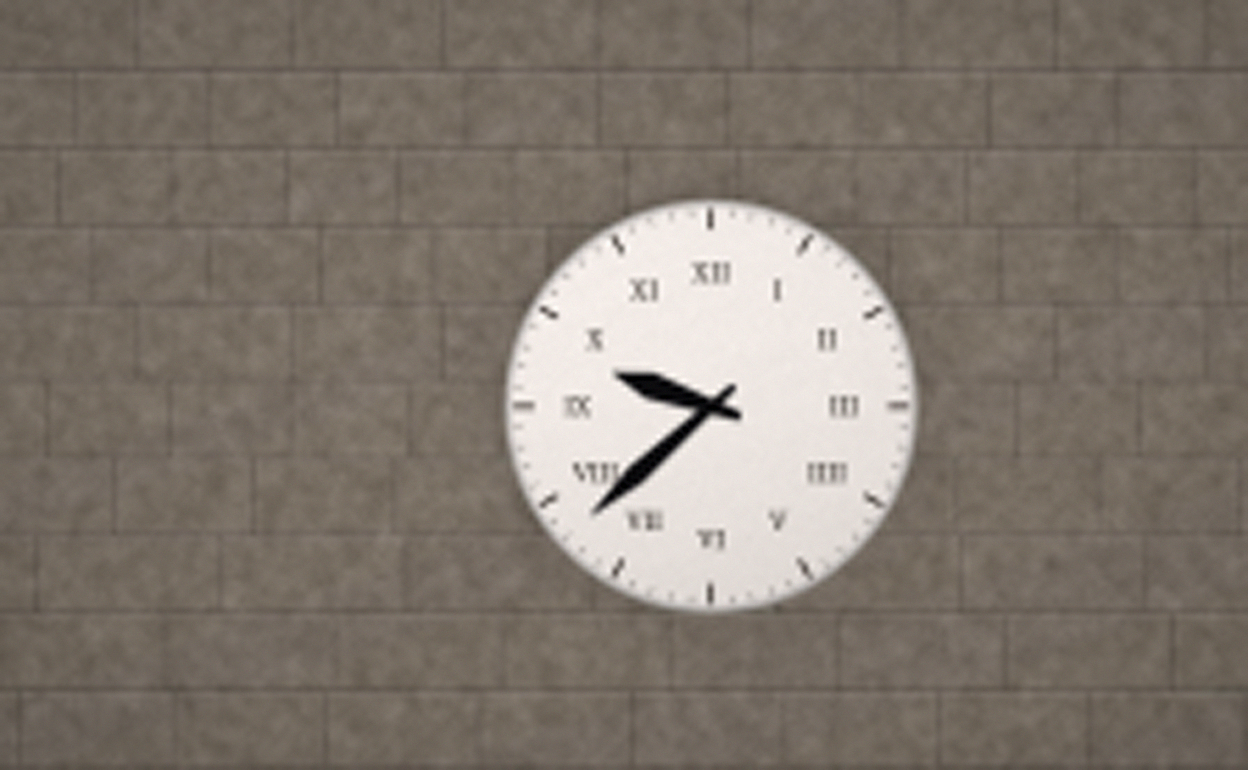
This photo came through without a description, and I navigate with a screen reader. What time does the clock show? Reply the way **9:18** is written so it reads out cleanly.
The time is **9:38**
